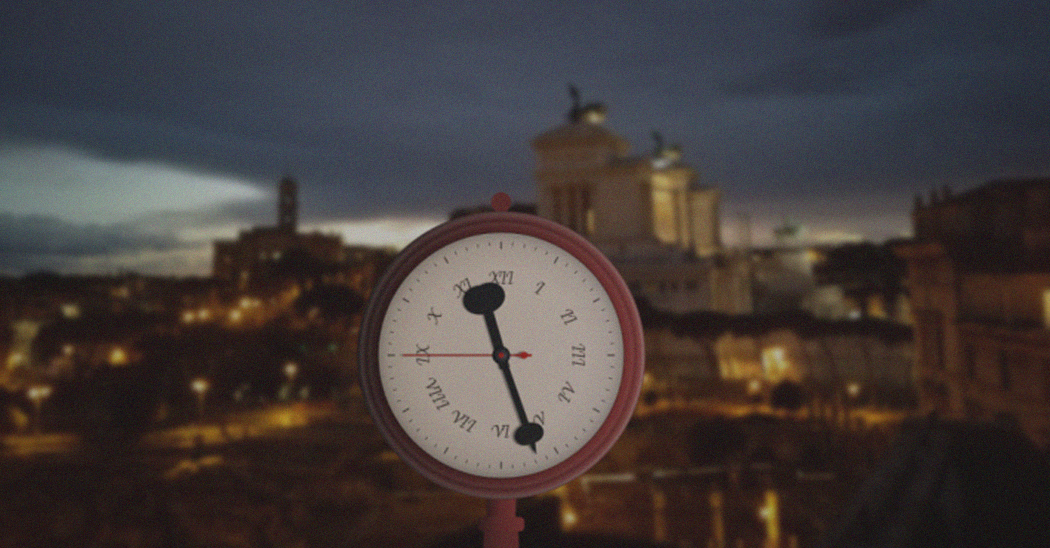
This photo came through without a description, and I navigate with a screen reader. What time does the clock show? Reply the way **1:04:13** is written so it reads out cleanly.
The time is **11:26:45**
